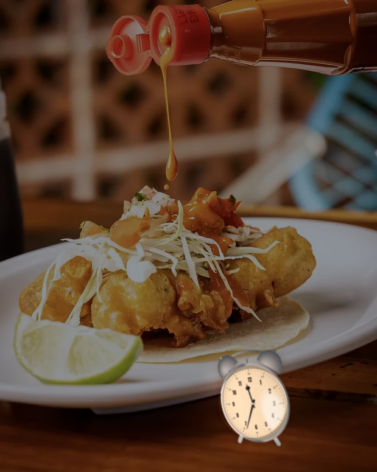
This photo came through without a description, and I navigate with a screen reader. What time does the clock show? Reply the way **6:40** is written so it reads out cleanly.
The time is **11:34**
